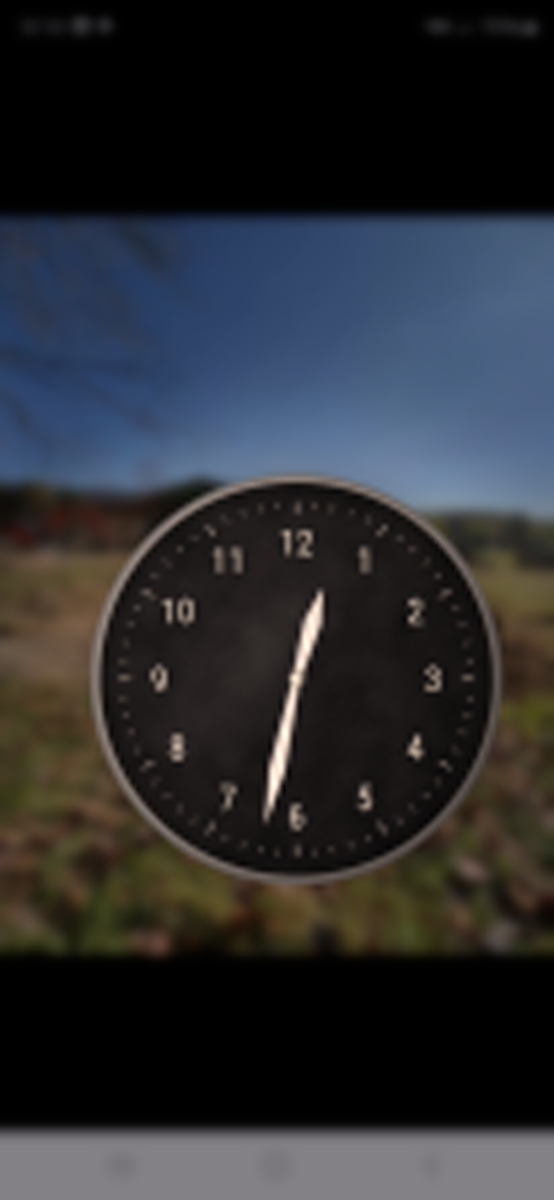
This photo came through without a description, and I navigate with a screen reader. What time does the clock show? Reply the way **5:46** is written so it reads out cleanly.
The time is **12:32**
